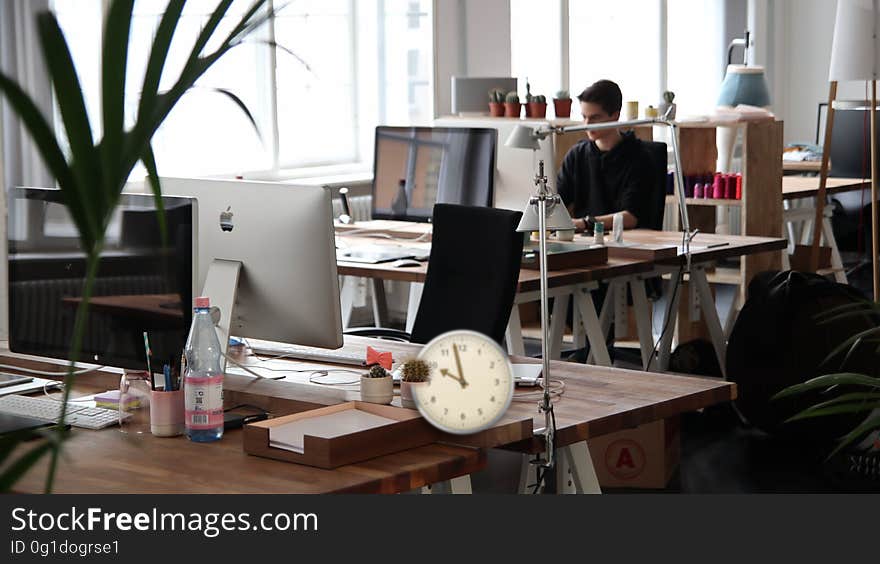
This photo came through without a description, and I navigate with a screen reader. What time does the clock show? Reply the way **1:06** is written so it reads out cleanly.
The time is **9:58**
